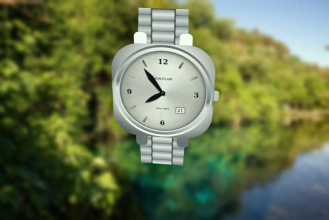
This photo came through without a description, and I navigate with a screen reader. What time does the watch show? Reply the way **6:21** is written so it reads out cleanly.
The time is **7:54**
